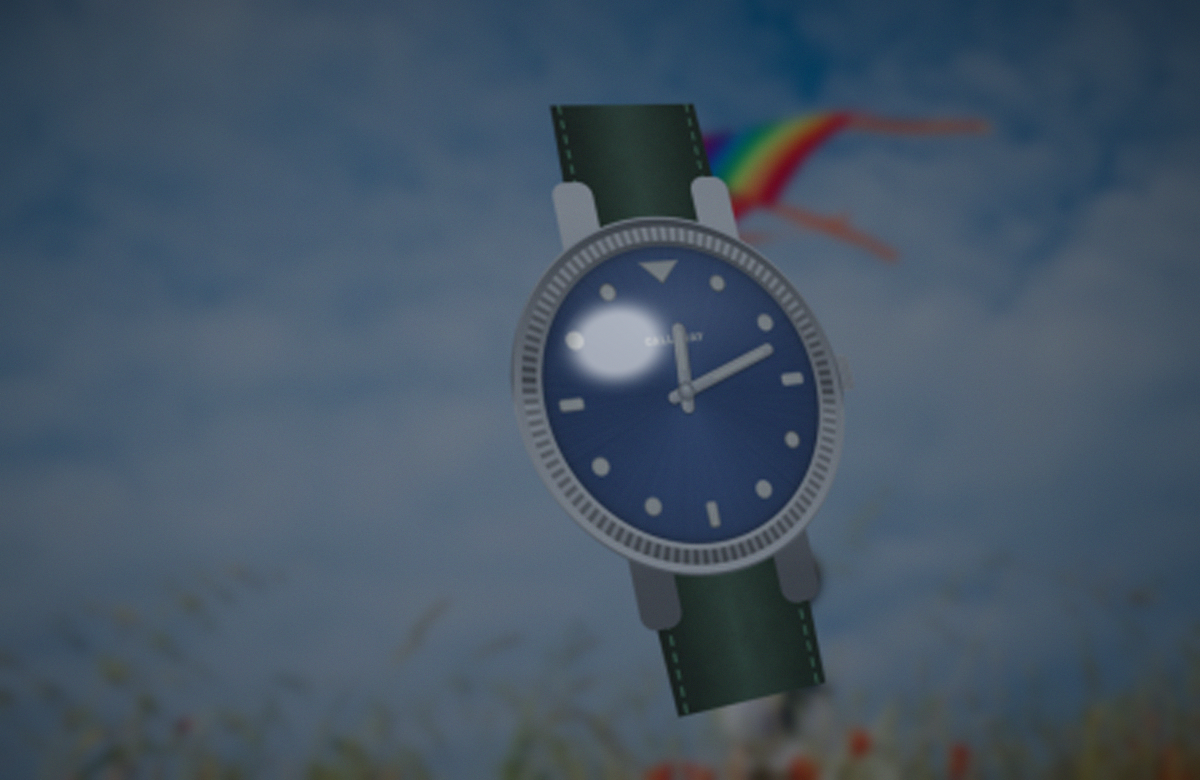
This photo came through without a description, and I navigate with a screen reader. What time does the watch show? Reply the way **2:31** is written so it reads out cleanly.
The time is **12:12**
